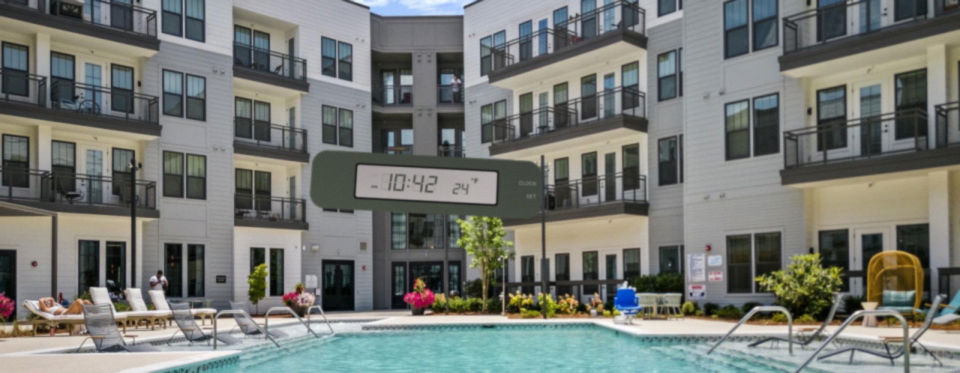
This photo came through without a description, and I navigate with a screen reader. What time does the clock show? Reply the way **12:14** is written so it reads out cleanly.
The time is **10:42**
